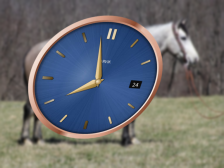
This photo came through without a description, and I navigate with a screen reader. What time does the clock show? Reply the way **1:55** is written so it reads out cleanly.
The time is **7:58**
